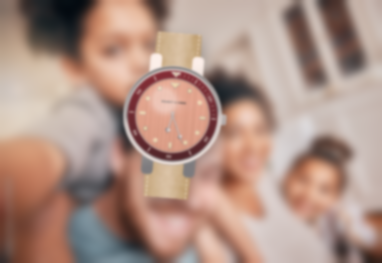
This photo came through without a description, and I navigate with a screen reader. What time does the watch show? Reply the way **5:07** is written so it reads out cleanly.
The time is **6:26**
